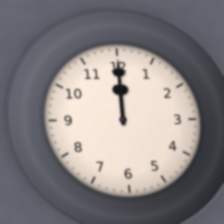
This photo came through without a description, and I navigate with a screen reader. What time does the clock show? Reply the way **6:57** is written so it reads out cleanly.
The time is **12:00**
